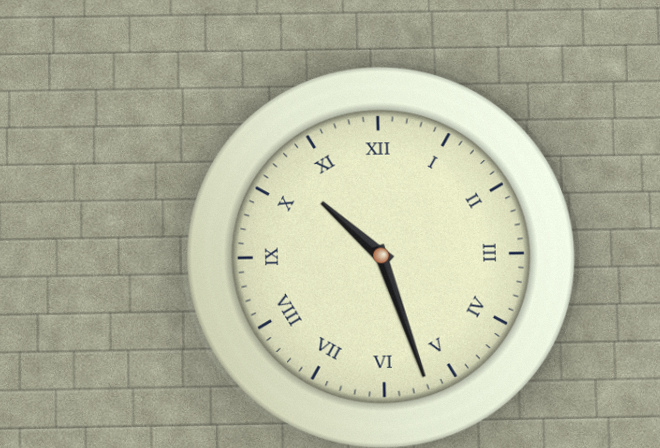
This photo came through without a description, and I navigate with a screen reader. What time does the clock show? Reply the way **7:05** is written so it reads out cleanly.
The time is **10:27**
